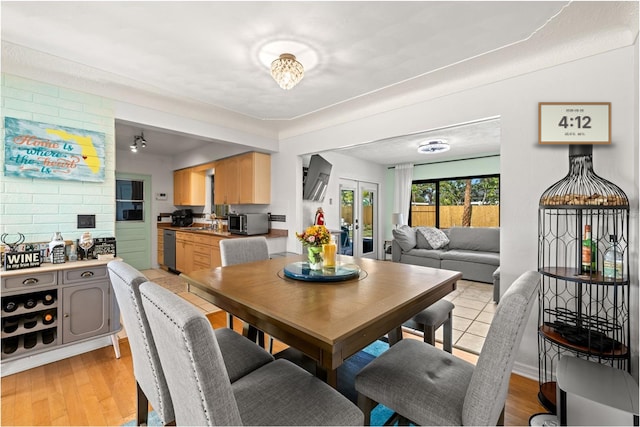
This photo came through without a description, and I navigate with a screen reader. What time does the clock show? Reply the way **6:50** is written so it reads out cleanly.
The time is **4:12**
